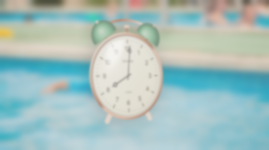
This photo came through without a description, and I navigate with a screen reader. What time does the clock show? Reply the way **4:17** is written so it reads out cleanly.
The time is **8:01**
